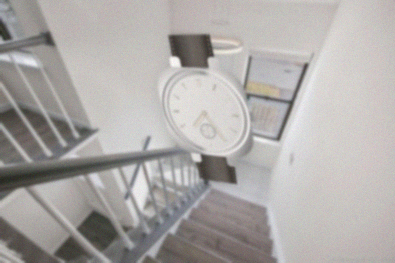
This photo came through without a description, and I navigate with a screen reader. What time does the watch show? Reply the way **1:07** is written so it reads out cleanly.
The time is **7:25**
